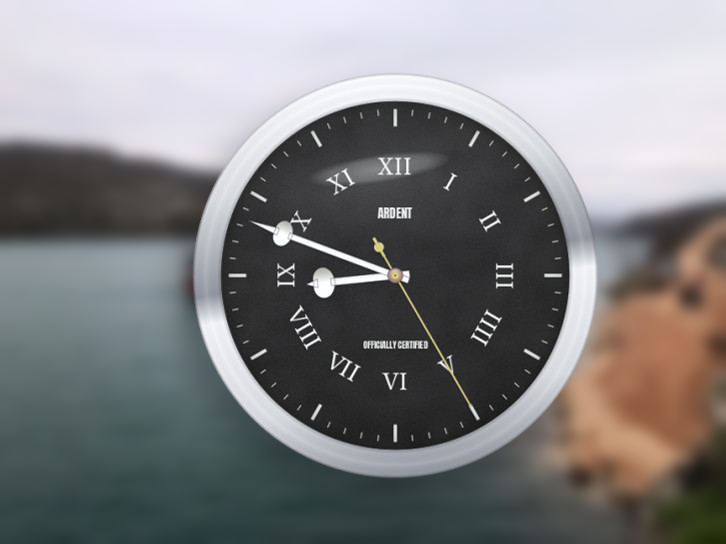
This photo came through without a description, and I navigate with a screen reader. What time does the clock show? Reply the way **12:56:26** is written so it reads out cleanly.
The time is **8:48:25**
